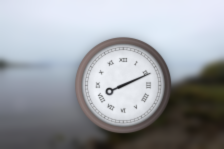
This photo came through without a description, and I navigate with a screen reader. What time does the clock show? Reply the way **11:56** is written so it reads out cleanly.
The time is **8:11**
